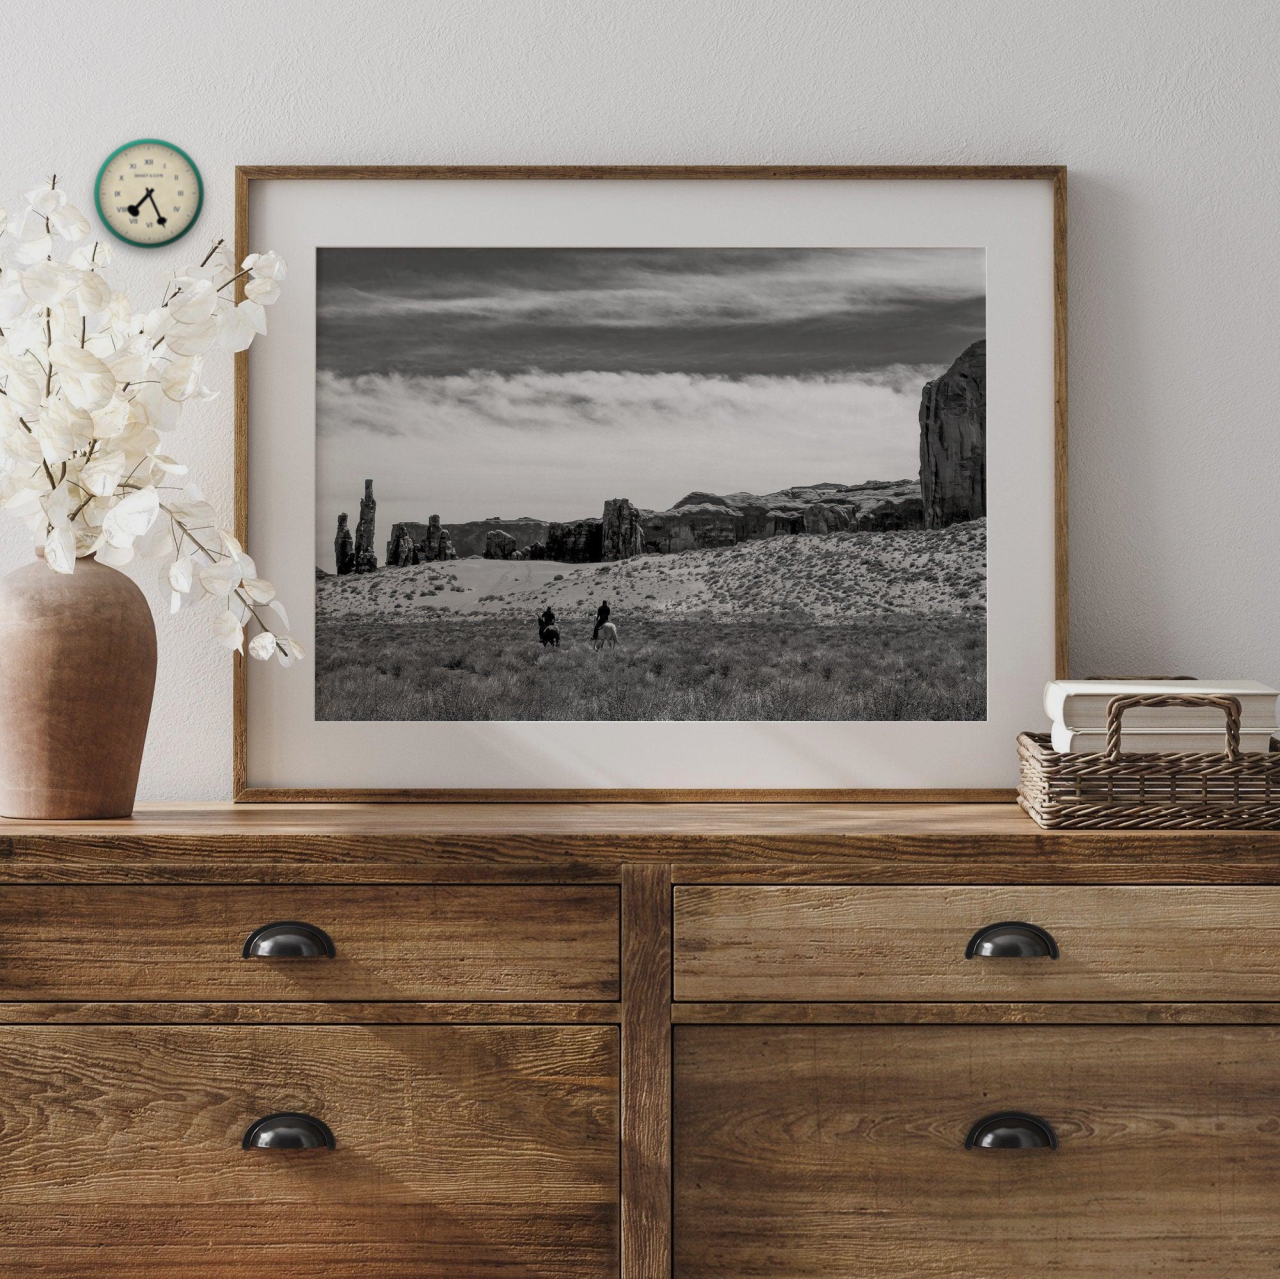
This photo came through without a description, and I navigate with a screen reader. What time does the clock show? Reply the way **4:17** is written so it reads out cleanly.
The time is **7:26**
